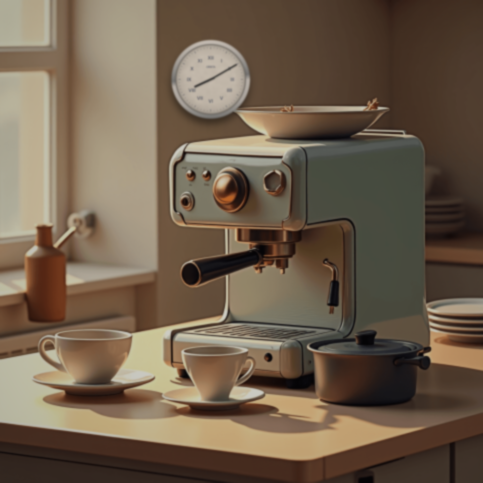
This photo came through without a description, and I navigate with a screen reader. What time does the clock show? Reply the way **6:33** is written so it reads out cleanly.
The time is **8:10**
